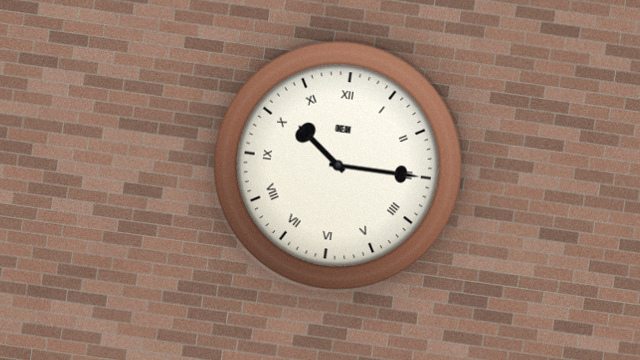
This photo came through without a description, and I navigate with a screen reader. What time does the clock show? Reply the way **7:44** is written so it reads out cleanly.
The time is **10:15**
